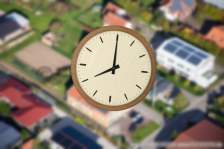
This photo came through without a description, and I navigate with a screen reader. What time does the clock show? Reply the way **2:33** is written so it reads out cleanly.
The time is **8:00**
